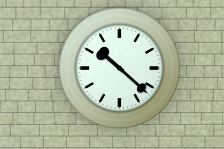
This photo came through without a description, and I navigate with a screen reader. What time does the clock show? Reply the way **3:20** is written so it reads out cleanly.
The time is **10:22**
